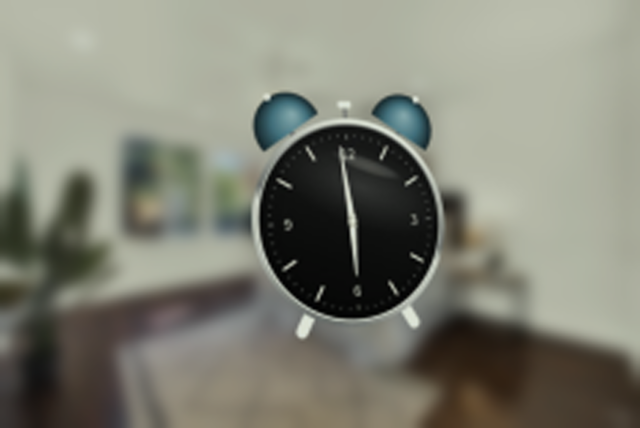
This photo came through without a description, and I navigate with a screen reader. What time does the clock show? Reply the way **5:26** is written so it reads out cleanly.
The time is **5:59**
